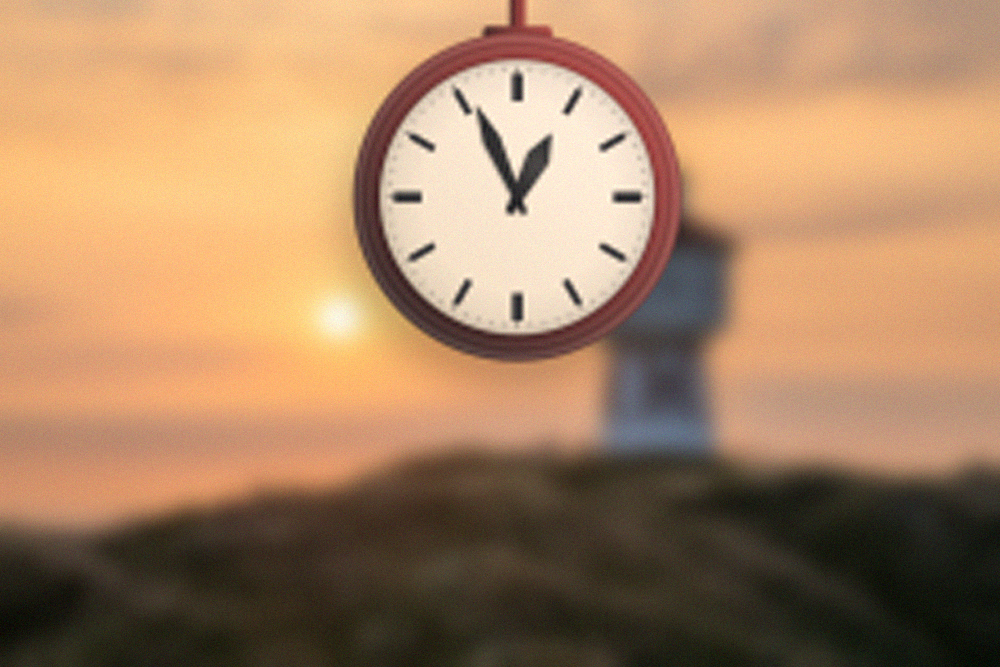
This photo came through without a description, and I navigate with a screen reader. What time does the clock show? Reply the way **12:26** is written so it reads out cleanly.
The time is **12:56**
